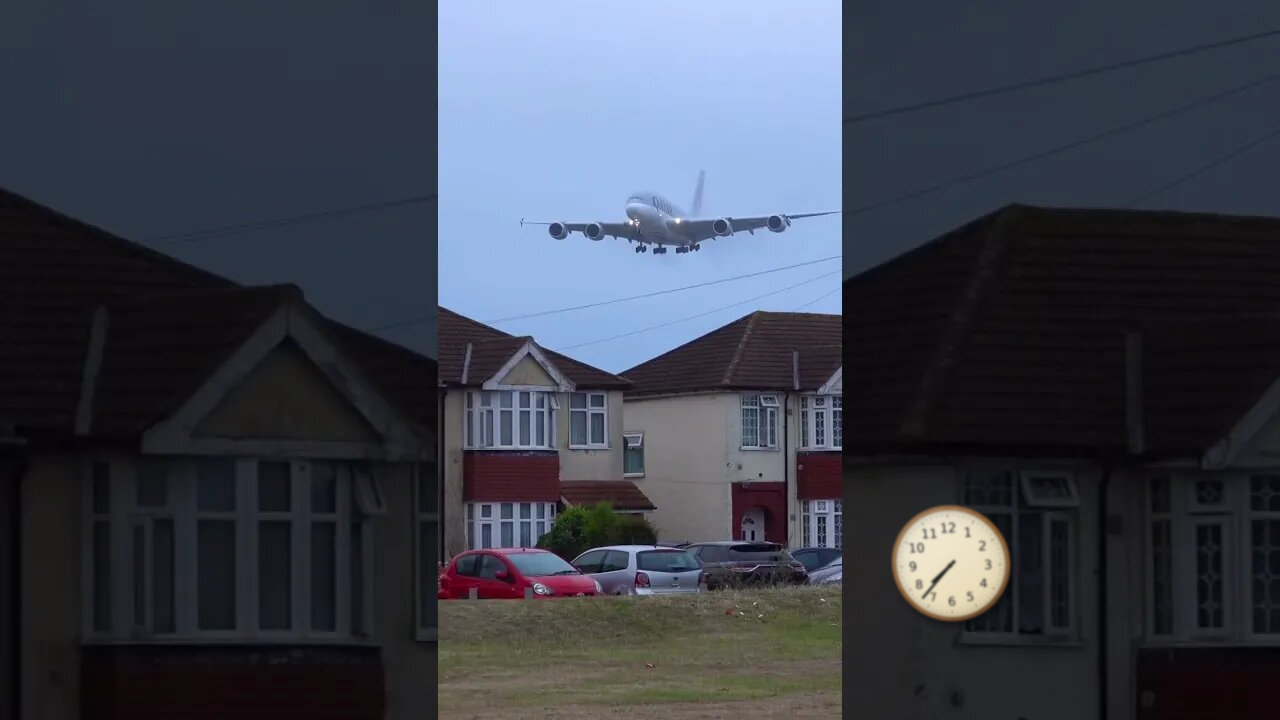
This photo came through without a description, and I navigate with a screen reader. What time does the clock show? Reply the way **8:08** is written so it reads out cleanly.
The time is **7:37**
